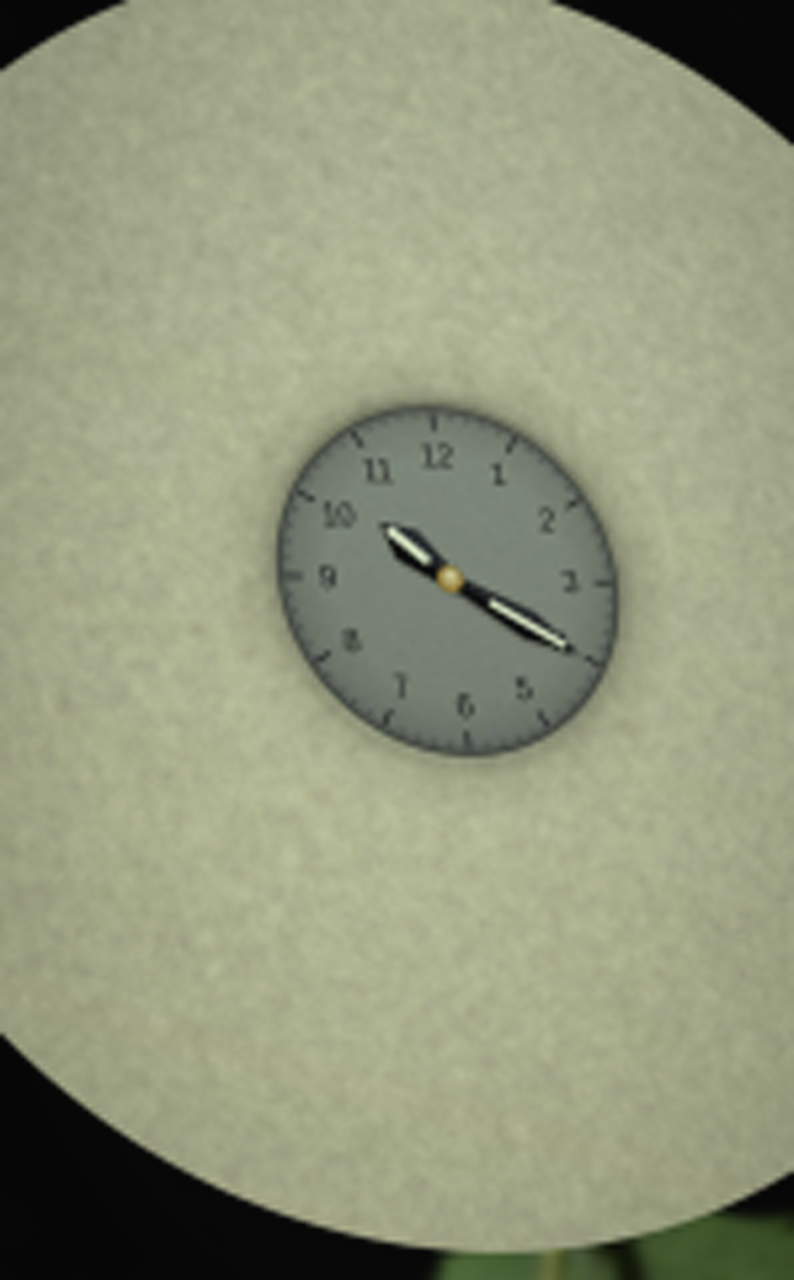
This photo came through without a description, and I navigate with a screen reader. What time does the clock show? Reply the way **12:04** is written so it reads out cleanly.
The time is **10:20**
